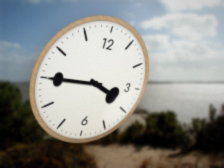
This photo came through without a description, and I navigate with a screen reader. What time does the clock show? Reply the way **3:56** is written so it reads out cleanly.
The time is **3:45**
